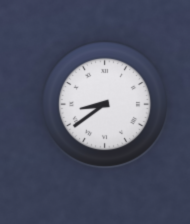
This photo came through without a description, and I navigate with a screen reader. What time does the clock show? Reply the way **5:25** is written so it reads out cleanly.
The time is **8:39**
